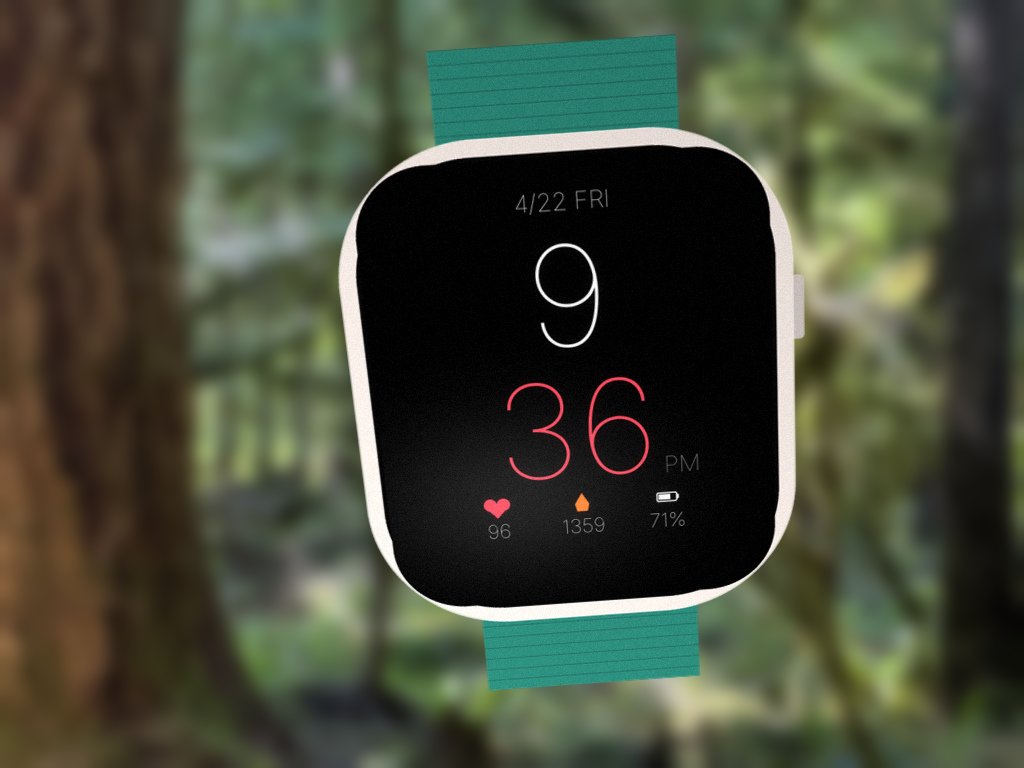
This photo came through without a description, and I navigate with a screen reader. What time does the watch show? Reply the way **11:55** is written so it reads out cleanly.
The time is **9:36**
